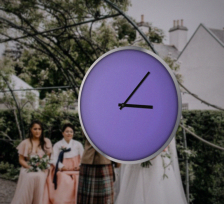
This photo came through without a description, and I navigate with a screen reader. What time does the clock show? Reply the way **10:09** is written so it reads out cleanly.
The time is **3:07**
